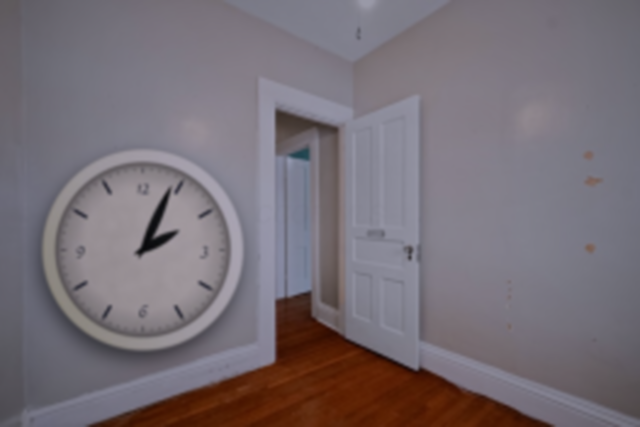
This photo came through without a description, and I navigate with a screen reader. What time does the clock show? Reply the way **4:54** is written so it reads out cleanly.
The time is **2:04**
